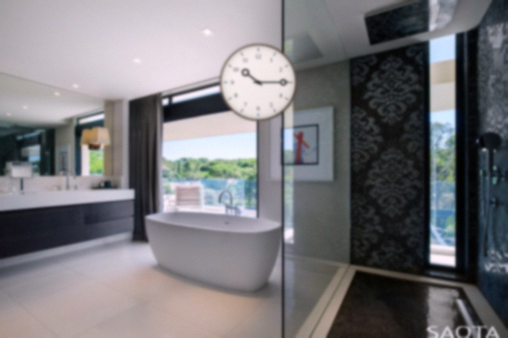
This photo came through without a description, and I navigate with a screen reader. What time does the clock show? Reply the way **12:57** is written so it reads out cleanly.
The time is **10:15**
